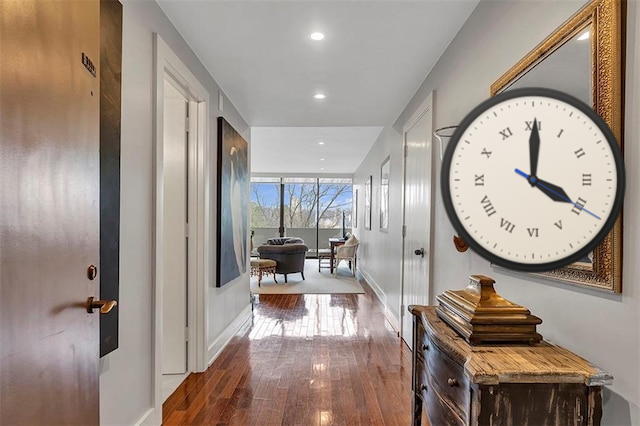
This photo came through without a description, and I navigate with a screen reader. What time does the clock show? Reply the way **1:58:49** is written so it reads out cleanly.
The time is **4:00:20**
